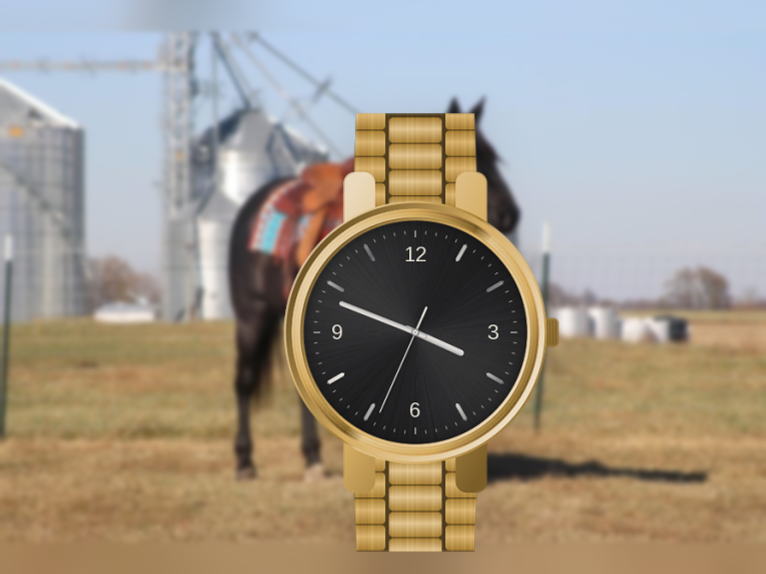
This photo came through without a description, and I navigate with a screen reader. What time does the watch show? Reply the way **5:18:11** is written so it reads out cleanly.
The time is **3:48:34**
